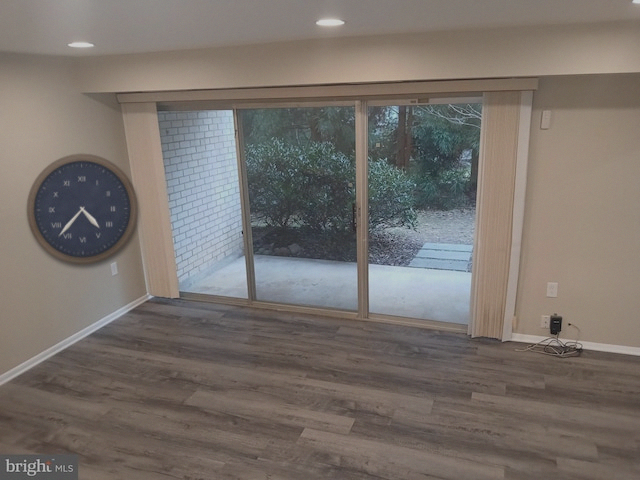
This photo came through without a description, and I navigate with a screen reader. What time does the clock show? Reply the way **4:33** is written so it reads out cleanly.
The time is **4:37**
